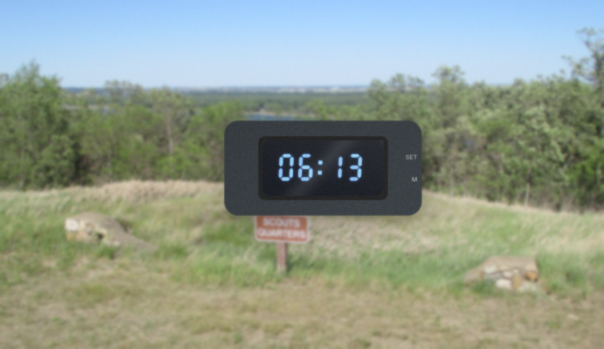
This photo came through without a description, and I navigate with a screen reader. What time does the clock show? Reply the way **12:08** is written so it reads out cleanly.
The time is **6:13**
